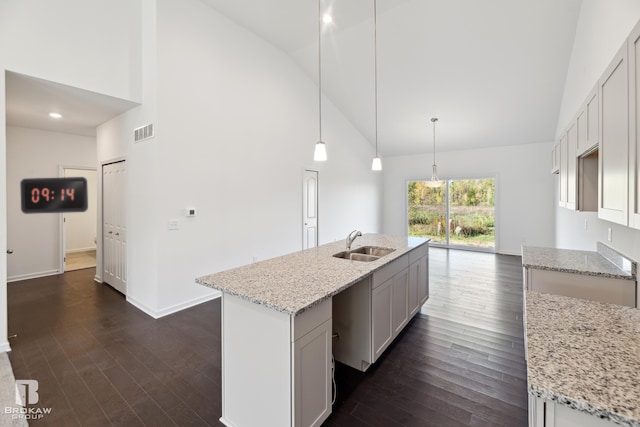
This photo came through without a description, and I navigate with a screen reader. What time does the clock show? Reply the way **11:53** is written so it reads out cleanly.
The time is **9:14**
